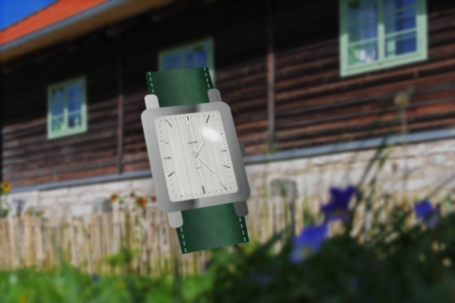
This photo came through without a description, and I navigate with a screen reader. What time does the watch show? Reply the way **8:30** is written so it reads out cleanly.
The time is **1:24**
